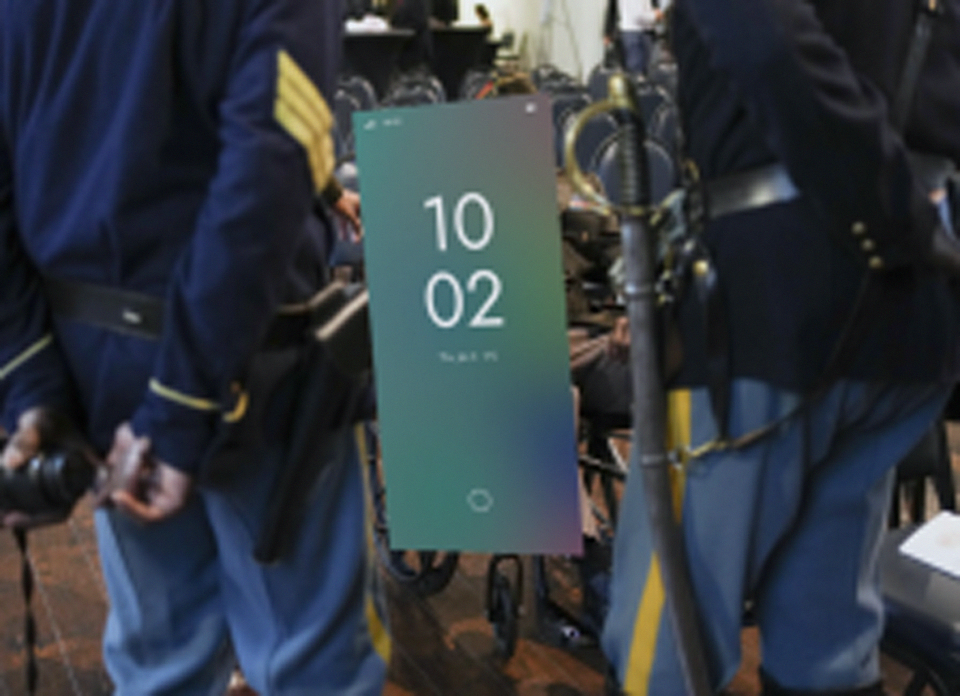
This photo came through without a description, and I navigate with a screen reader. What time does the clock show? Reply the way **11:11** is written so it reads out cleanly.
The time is **10:02**
